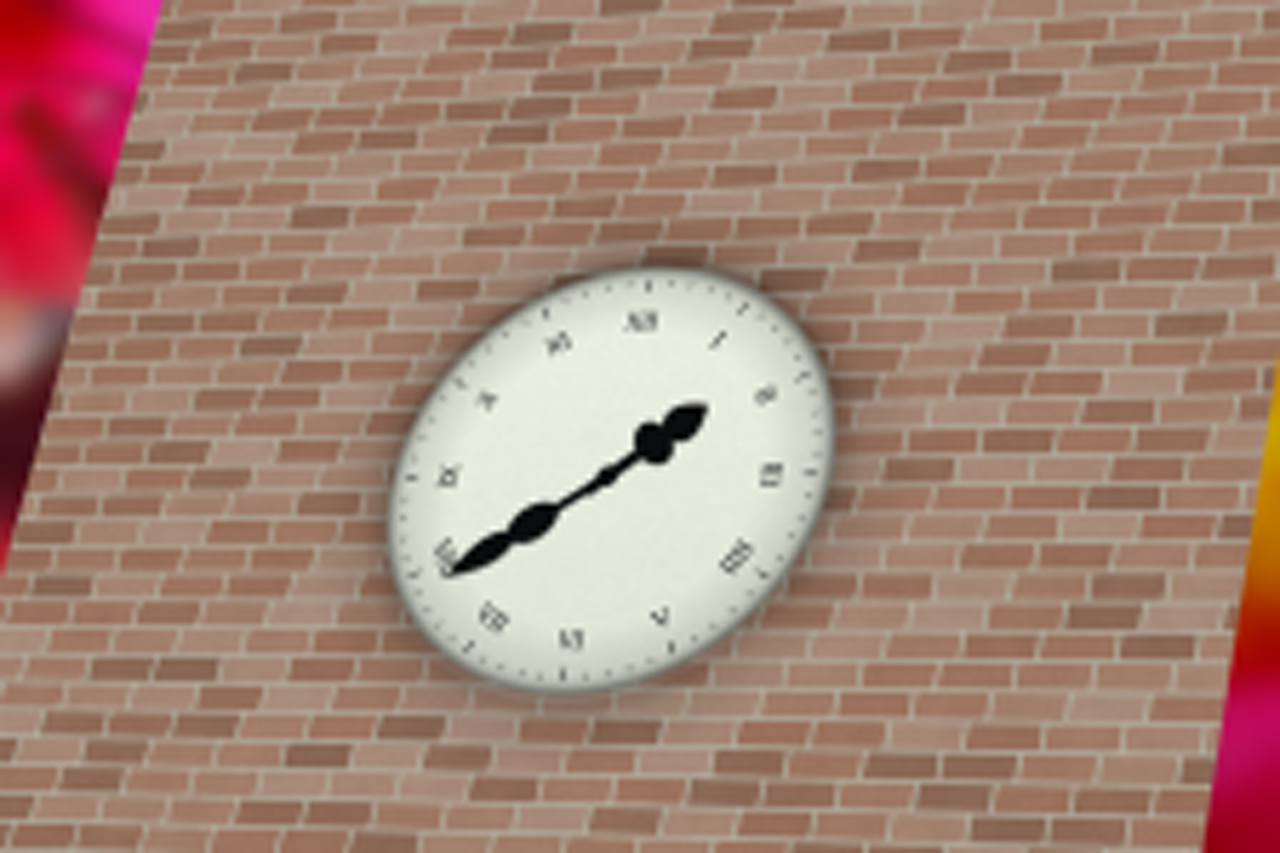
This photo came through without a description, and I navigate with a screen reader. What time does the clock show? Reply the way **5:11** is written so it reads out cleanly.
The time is **1:39**
